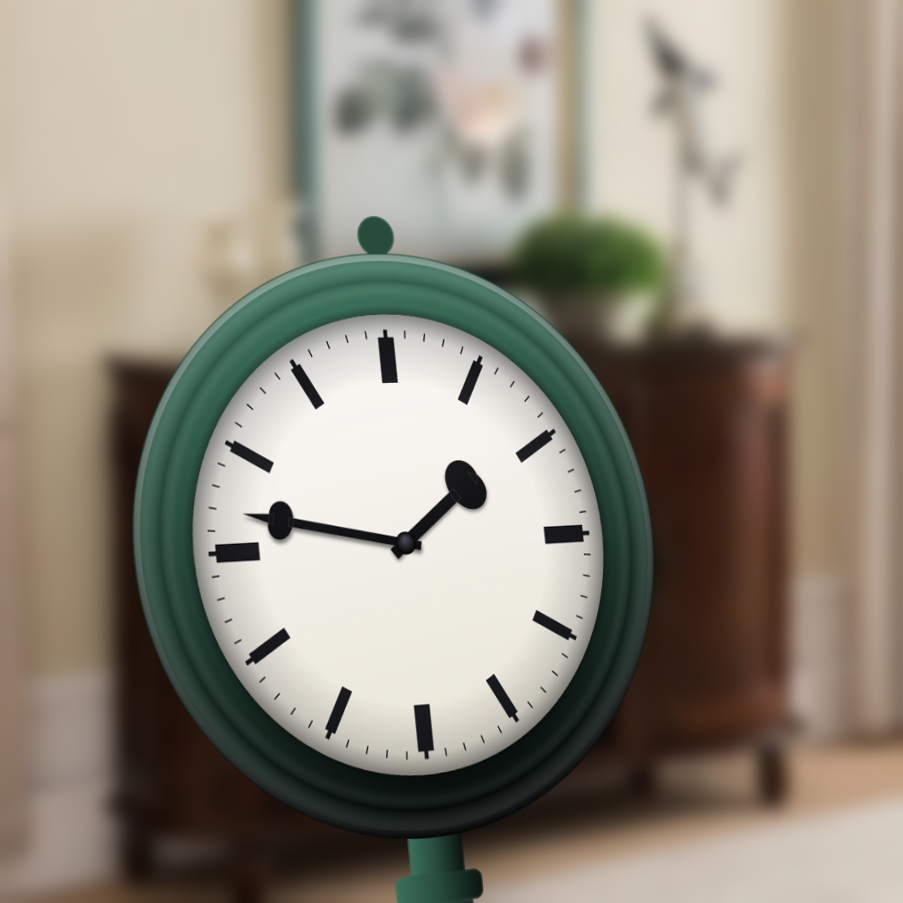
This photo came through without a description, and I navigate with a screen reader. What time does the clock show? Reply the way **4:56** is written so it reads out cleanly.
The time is **1:47**
